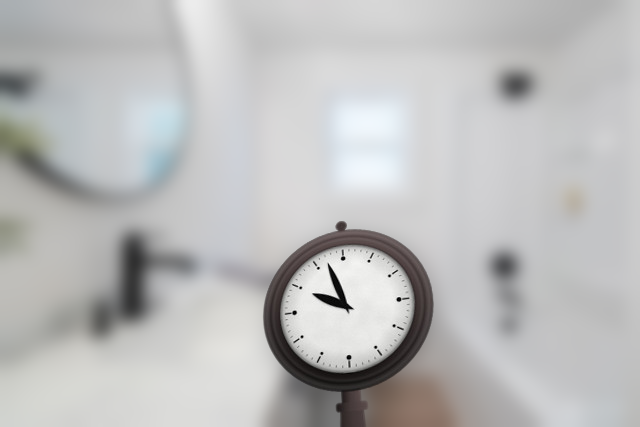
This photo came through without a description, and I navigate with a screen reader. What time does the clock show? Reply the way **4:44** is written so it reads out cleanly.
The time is **9:57**
